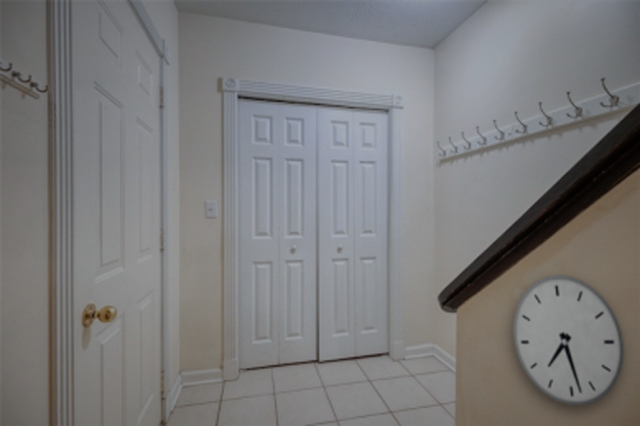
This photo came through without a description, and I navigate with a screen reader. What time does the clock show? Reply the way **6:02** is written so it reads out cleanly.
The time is **7:28**
